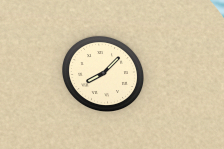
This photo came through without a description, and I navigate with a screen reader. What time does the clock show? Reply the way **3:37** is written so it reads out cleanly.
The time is **8:08**
